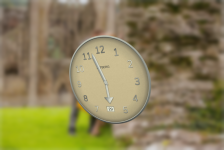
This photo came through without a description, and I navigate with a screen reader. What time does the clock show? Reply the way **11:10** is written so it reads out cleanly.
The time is **5:57**
